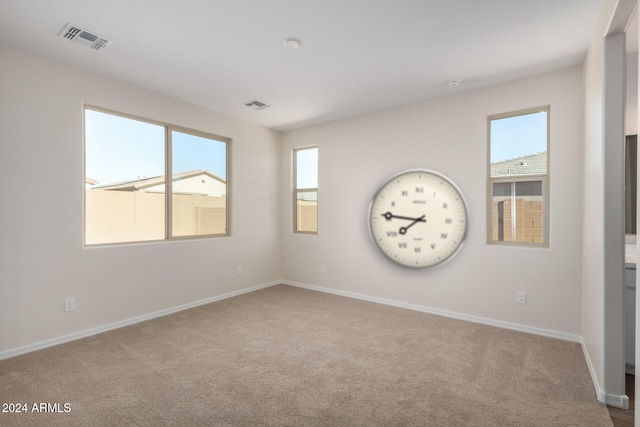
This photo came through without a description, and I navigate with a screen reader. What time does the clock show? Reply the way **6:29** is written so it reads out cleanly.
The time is **7:46**
